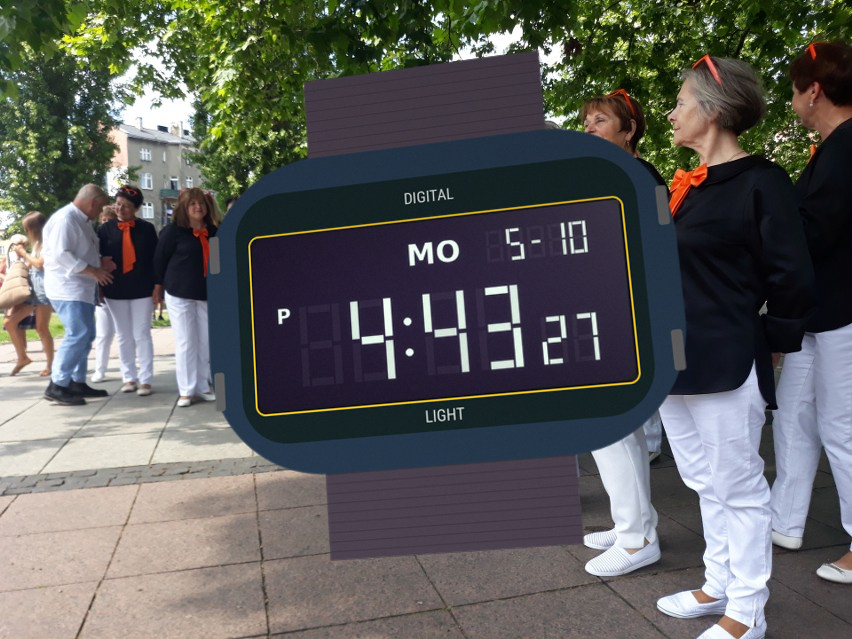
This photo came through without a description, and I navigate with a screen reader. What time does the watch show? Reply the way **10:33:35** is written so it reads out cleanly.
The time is **4:43:27**
